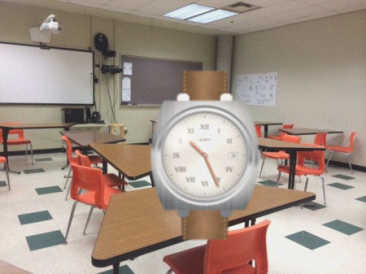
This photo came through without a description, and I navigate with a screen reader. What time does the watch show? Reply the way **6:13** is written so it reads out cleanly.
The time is **10:26**
